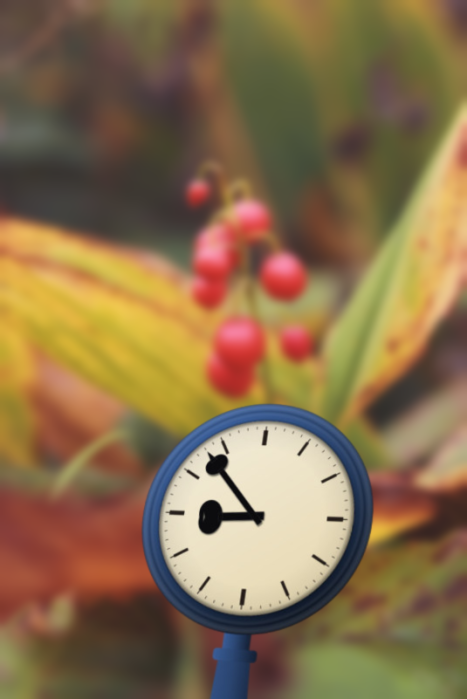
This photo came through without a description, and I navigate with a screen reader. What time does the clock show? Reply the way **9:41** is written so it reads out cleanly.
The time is **8:53**
